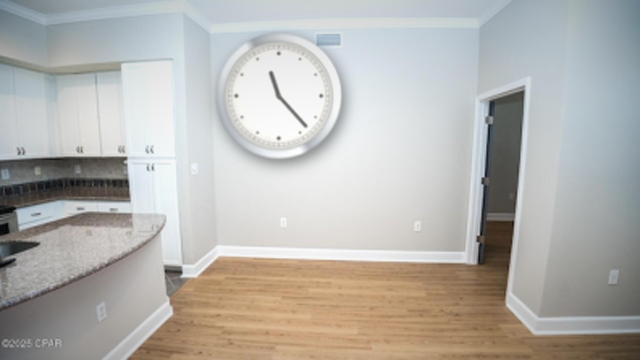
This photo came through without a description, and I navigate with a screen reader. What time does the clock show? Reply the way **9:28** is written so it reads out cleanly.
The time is **11:23**
